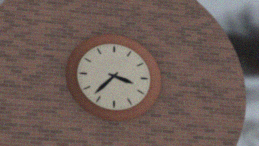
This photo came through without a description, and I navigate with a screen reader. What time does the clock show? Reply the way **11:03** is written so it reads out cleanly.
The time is **3:37**
